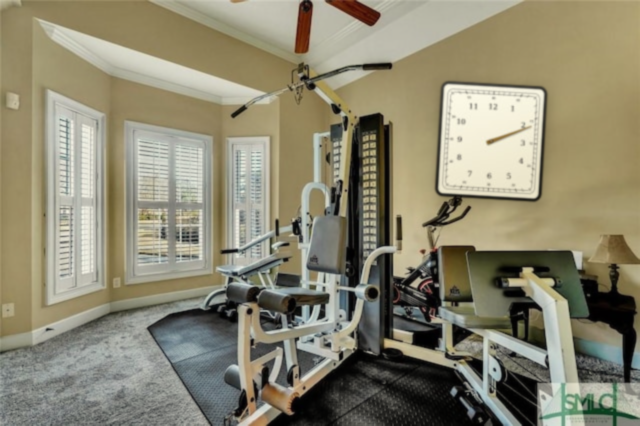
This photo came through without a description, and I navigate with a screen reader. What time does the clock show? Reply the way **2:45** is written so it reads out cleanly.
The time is **2:11**
